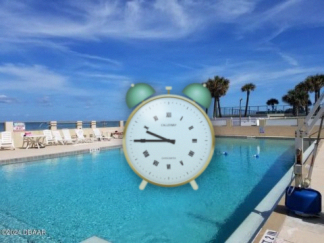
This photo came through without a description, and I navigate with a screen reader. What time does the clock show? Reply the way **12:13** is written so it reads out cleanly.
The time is **9:45**
